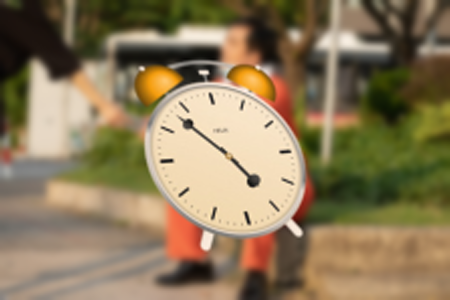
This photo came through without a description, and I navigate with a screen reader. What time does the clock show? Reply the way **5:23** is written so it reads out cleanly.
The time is **4:53**
